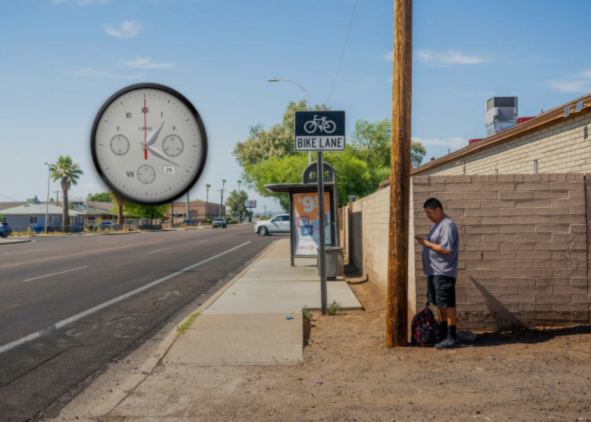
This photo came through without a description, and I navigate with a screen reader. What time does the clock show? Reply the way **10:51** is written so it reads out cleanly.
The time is **1:20**
